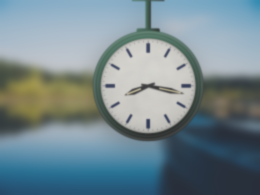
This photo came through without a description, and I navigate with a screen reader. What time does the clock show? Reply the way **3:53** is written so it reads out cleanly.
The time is **8:17**
